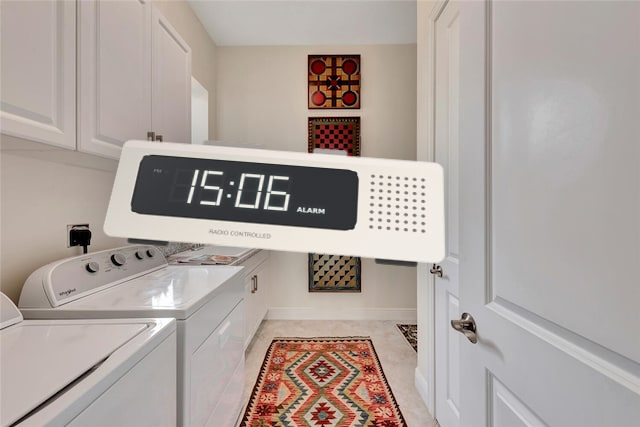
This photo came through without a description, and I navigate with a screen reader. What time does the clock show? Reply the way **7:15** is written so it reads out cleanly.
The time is **15:06**
